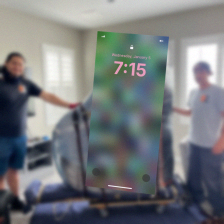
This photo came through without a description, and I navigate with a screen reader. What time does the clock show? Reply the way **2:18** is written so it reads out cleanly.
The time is **7:15**
